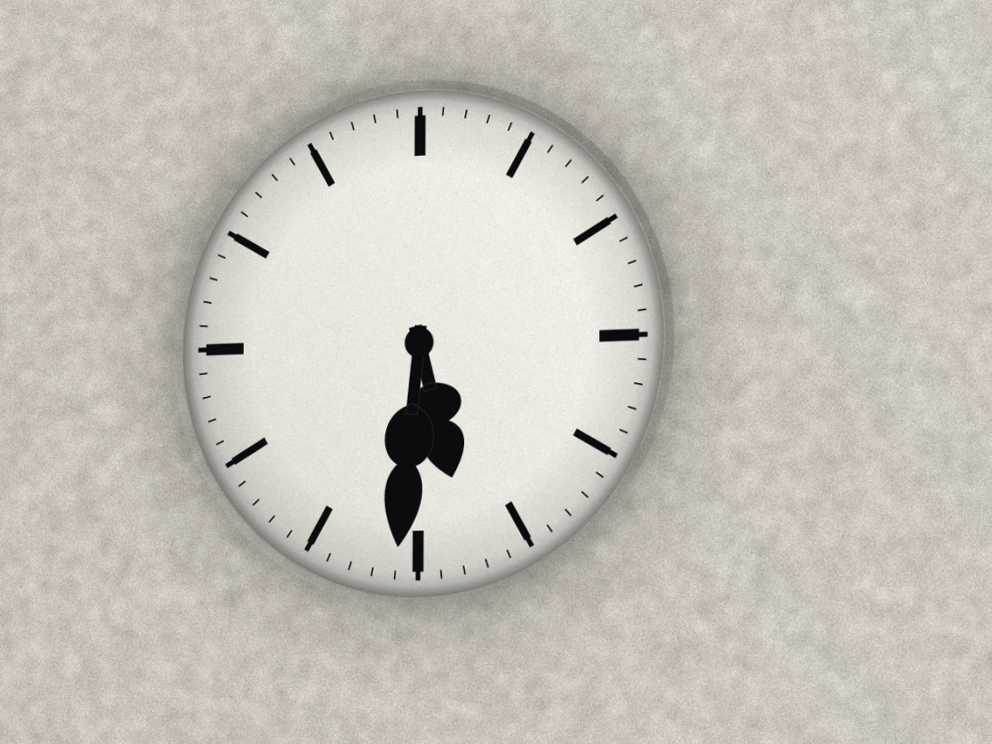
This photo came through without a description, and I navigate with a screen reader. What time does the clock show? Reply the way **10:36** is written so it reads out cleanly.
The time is **5:31**
